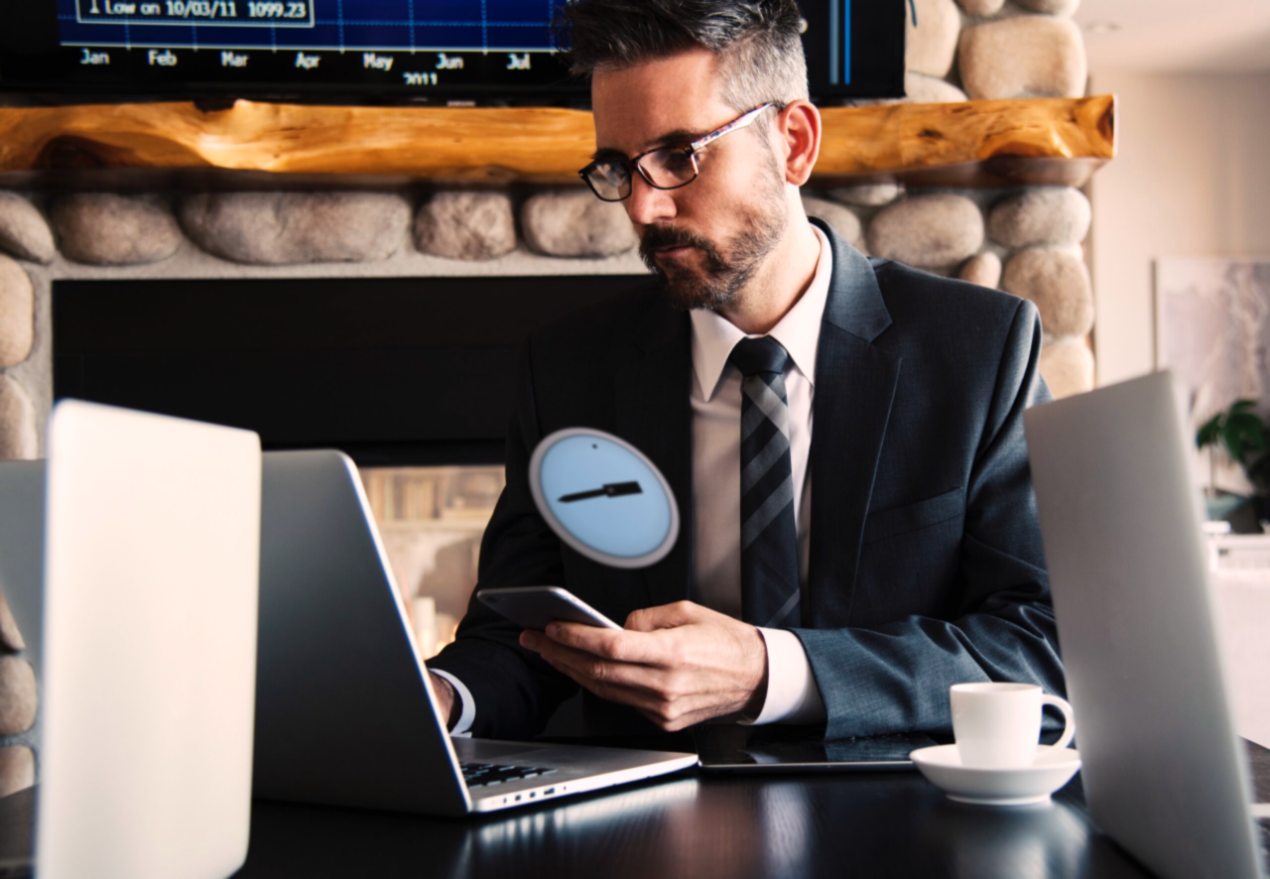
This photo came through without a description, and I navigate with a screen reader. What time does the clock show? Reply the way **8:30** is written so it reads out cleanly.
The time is **2:43**
